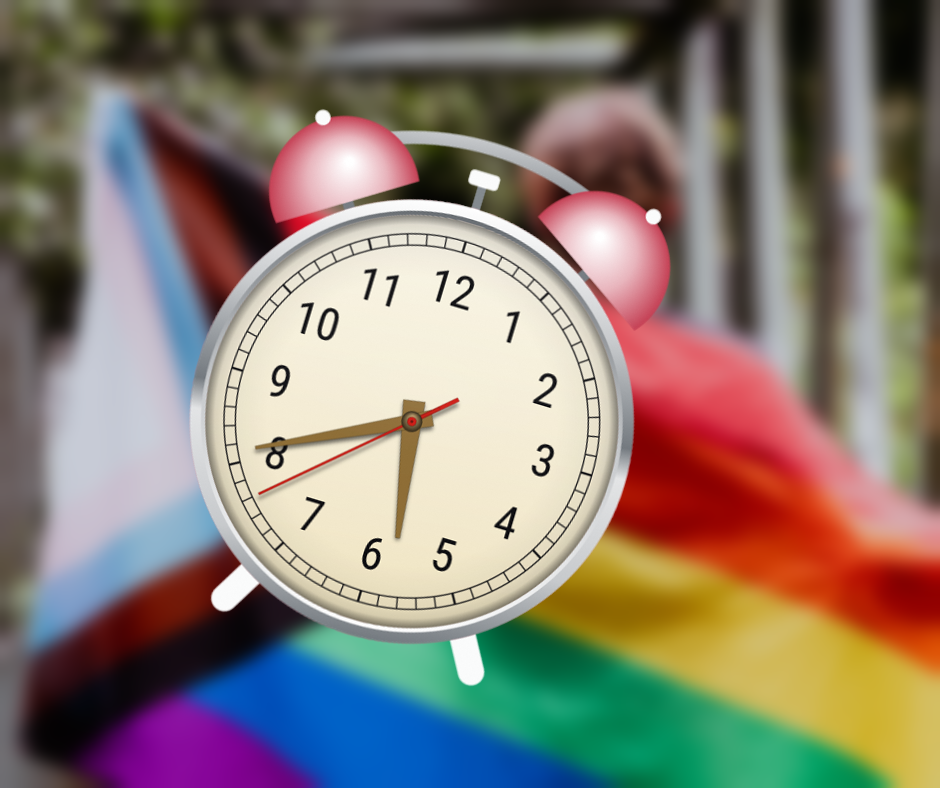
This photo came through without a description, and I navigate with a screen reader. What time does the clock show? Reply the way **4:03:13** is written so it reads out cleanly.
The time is **5:40:38**
